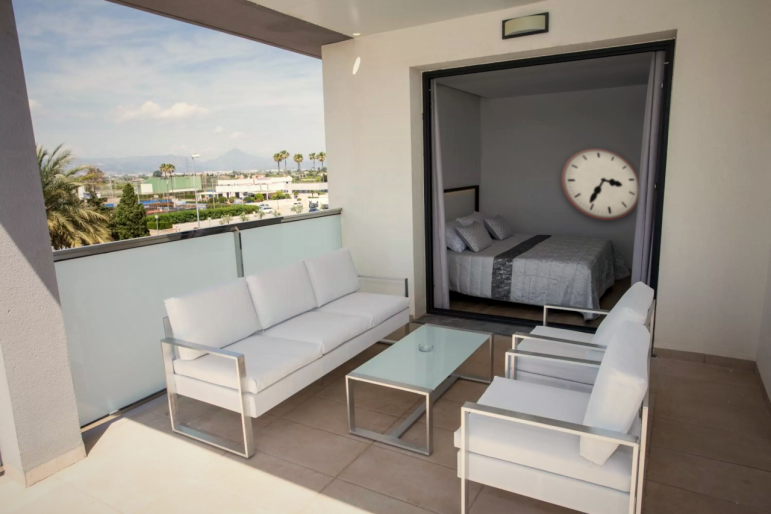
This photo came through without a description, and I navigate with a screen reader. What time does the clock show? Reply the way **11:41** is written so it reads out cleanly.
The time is **3:36**
